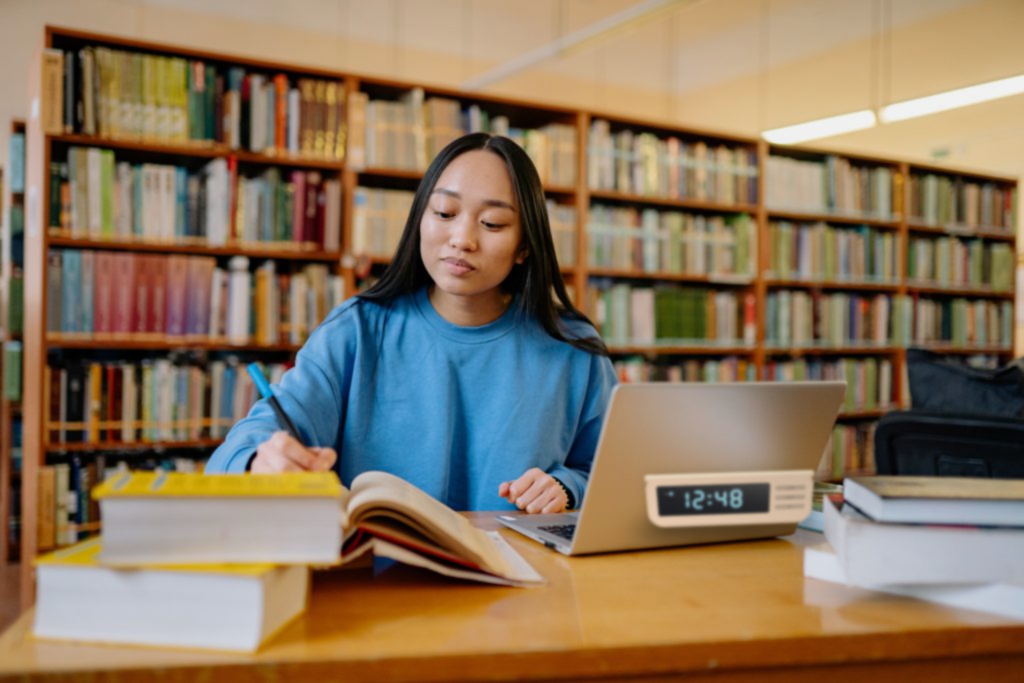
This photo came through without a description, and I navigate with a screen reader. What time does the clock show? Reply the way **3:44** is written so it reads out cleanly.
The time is **12:48**
